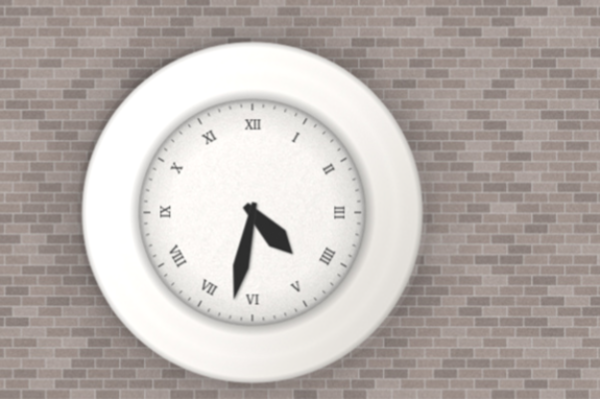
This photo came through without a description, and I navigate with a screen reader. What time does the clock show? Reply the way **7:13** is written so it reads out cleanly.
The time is **4:32**
